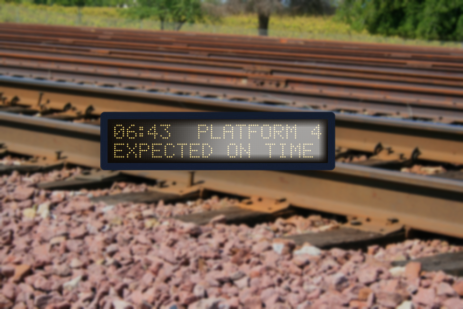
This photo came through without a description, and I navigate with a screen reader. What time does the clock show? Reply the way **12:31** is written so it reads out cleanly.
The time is **6:43**
